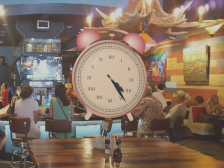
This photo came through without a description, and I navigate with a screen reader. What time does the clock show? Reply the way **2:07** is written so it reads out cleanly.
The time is **4:24**
